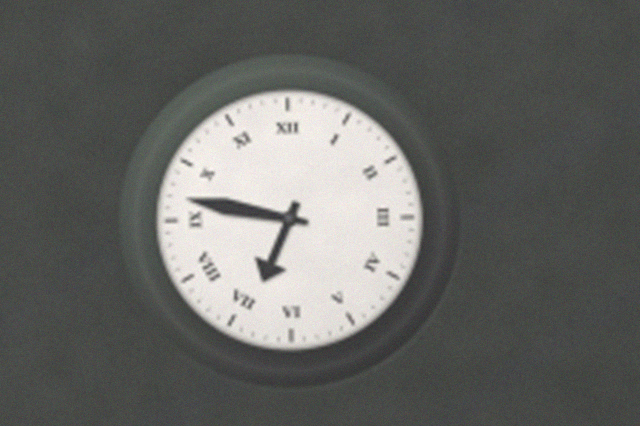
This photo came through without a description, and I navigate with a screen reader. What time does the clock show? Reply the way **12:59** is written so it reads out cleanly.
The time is **6:47**
